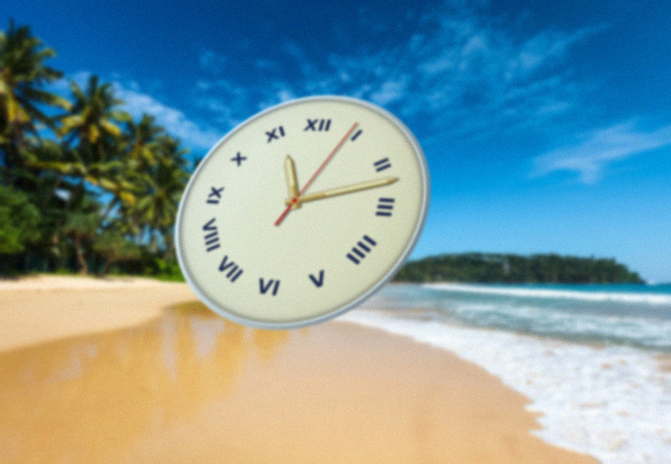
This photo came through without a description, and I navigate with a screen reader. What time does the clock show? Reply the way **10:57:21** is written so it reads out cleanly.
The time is **11:12:04**
